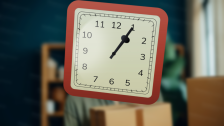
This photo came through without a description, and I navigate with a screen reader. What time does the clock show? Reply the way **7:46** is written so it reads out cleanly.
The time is **1:05**
